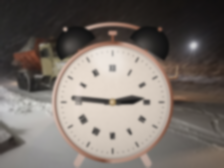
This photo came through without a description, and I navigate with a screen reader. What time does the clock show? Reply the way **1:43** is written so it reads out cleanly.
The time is **2:46**
